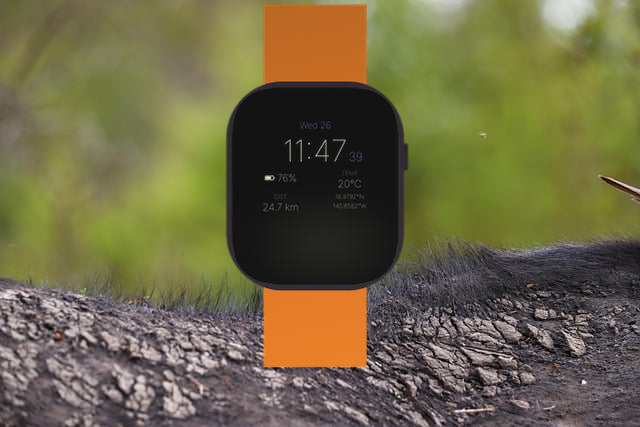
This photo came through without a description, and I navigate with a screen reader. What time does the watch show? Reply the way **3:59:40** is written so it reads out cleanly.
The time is **11:47:39**
